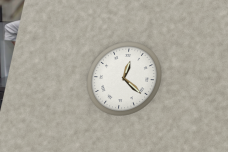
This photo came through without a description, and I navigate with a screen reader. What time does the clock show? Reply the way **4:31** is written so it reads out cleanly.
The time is **12:21**
